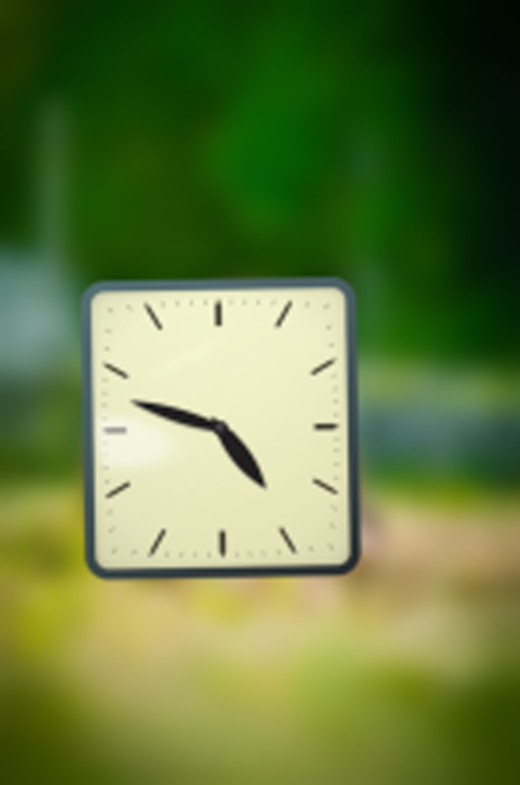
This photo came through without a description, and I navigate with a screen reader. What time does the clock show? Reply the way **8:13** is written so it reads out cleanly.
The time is **4:48**
